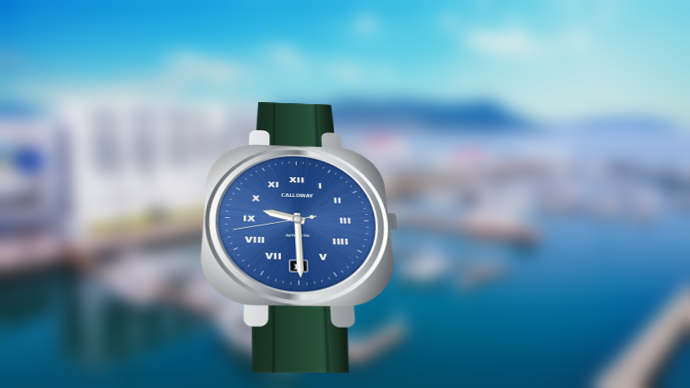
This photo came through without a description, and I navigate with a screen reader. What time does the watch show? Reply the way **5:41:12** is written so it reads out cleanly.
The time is **9:29:43**
